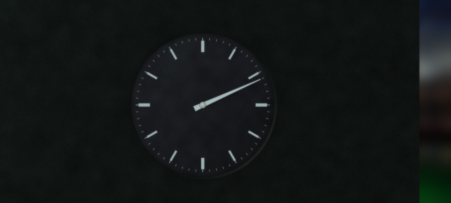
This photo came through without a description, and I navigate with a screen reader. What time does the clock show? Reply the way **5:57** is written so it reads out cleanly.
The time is **2:11**
